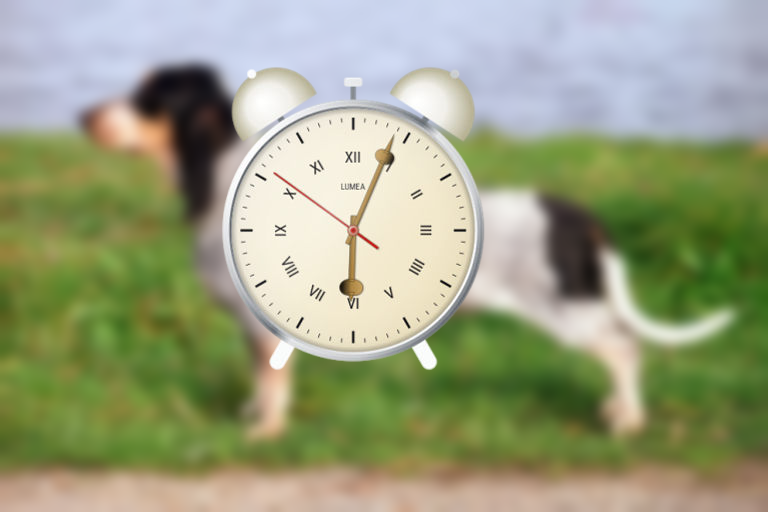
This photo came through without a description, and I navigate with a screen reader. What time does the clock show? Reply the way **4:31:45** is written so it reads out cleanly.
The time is **6:03:51**
